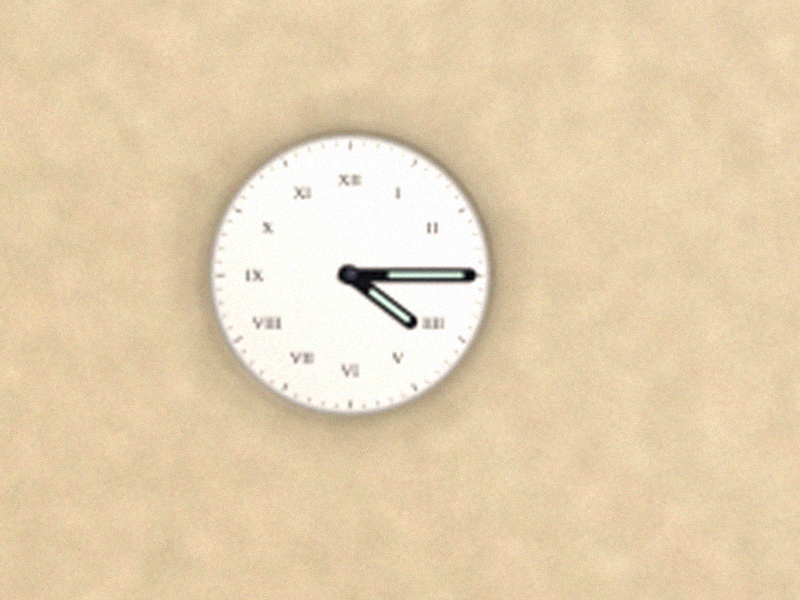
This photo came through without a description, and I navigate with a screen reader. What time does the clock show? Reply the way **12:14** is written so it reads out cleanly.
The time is **4:15**
